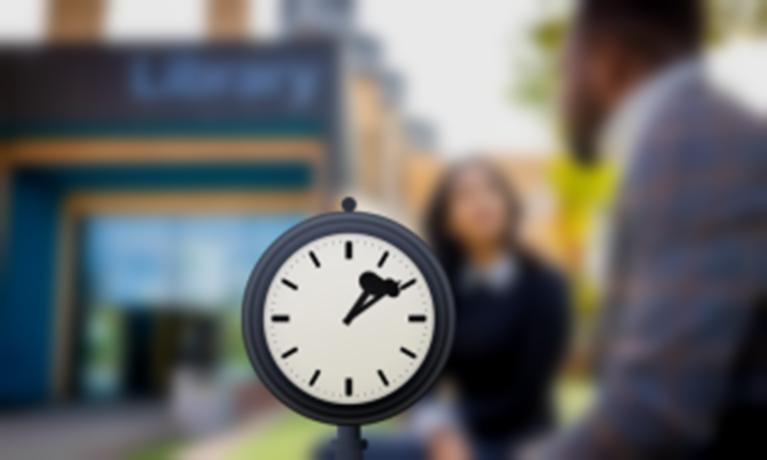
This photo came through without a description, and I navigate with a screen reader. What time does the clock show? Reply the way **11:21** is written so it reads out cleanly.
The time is **1:09**
